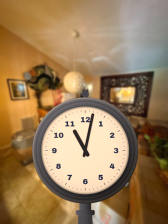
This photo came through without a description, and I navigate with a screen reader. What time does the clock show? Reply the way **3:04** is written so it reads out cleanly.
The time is **11:02**
